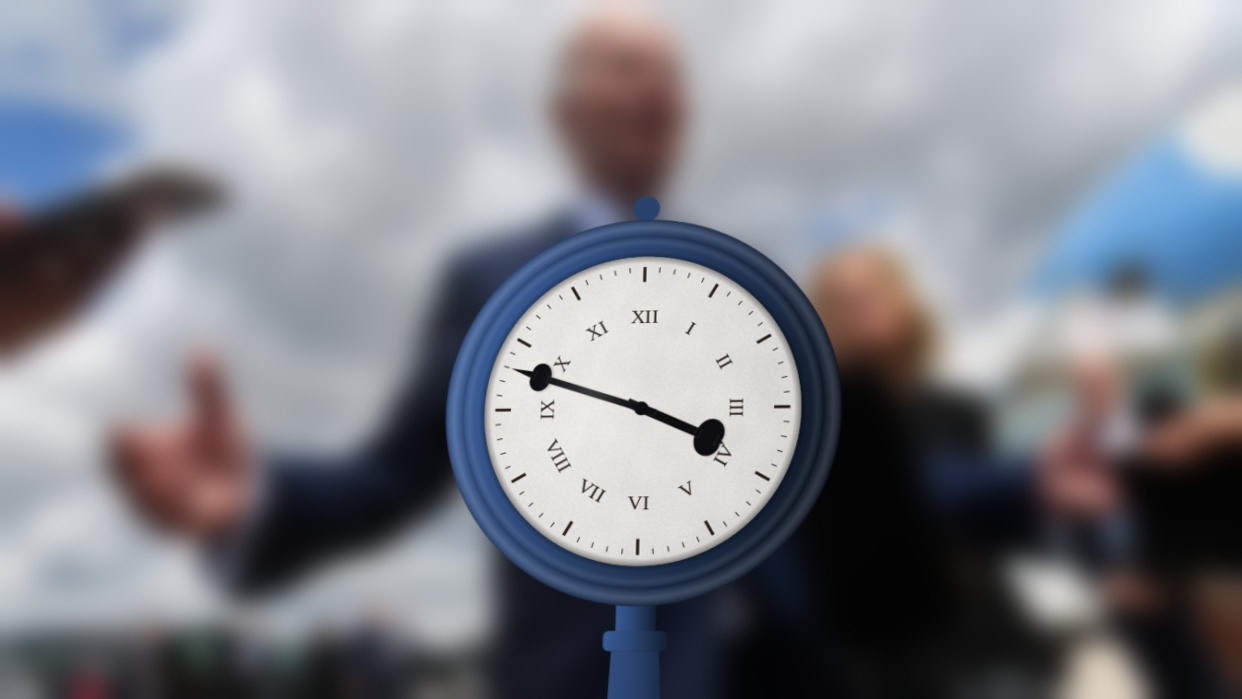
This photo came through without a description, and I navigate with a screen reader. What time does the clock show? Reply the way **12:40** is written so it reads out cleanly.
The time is **3:48**
